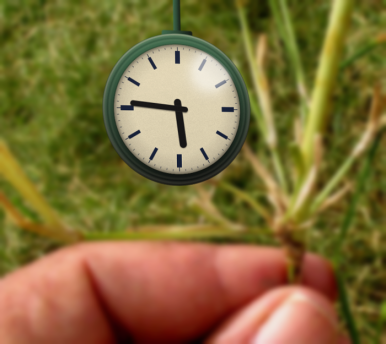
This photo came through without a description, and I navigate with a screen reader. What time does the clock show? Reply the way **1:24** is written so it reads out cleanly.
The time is **5:46**
